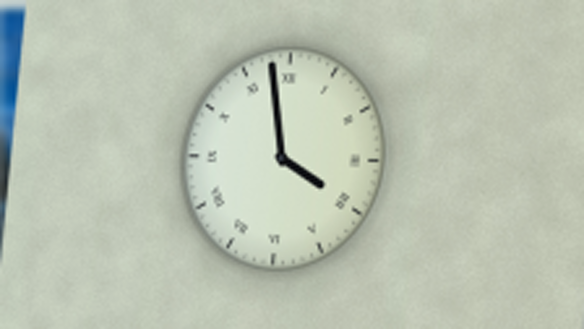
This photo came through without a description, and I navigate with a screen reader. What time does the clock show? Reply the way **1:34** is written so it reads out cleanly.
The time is **3:58**
